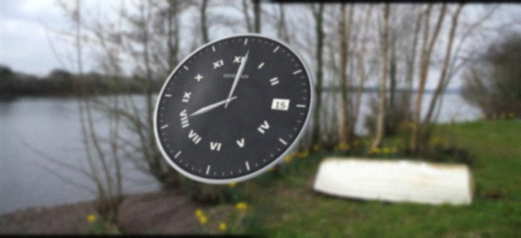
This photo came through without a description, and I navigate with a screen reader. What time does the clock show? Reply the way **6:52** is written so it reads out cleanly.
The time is **8:01**
